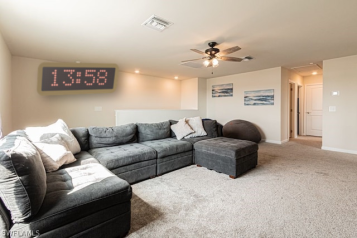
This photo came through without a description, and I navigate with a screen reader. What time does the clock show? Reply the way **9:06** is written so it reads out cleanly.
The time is **13:58**
